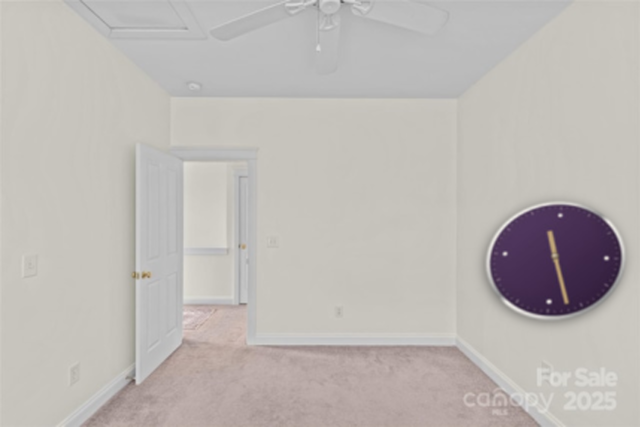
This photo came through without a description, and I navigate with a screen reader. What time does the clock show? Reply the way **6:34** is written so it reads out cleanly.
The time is **11:27**
